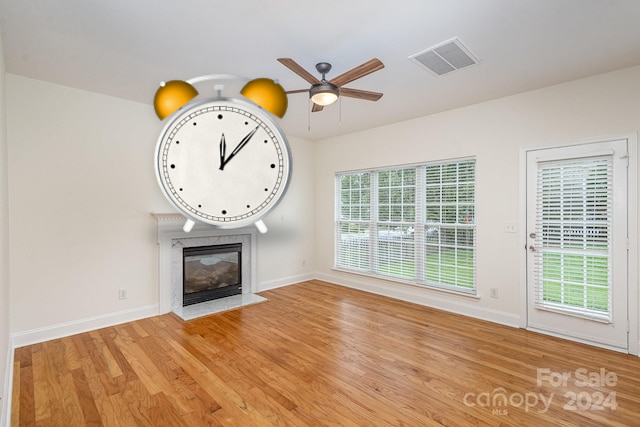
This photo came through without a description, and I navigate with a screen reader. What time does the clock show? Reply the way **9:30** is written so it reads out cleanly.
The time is **12:07**
